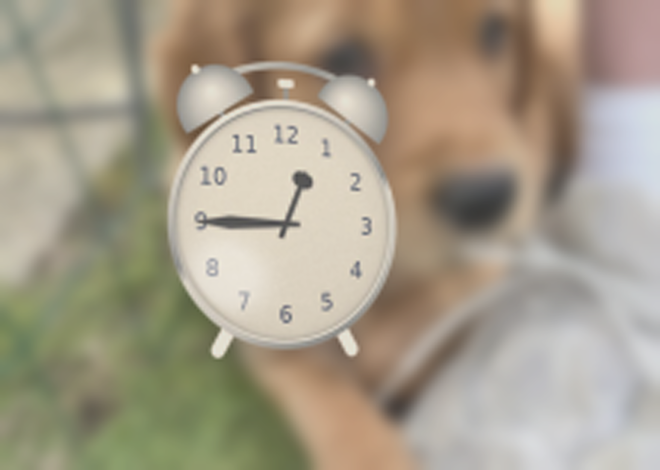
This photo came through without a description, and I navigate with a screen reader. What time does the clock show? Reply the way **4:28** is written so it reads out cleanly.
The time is **12:45**
